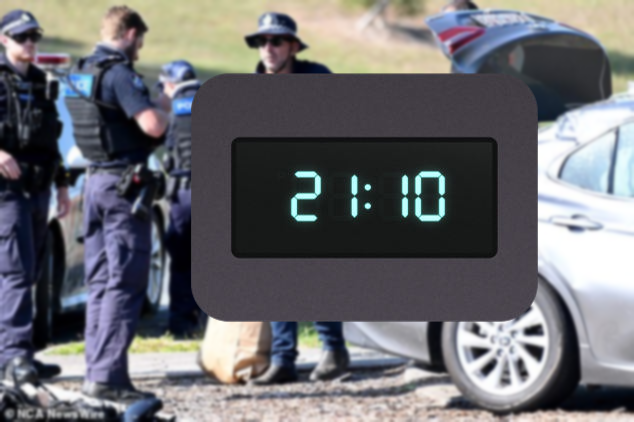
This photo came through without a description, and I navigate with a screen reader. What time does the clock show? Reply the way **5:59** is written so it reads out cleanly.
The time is **21:10**
